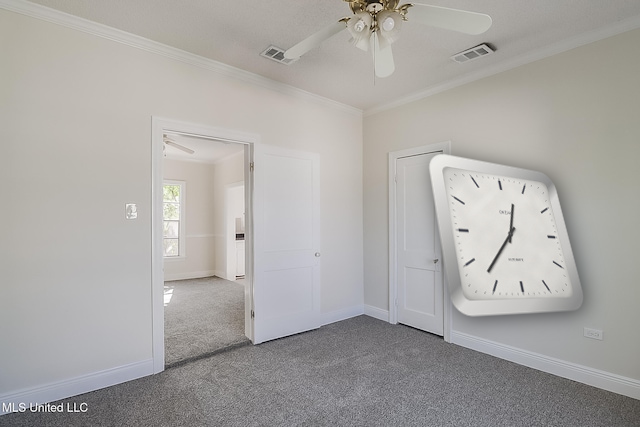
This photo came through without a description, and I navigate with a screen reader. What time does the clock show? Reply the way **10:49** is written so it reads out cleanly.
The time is **12:37**
